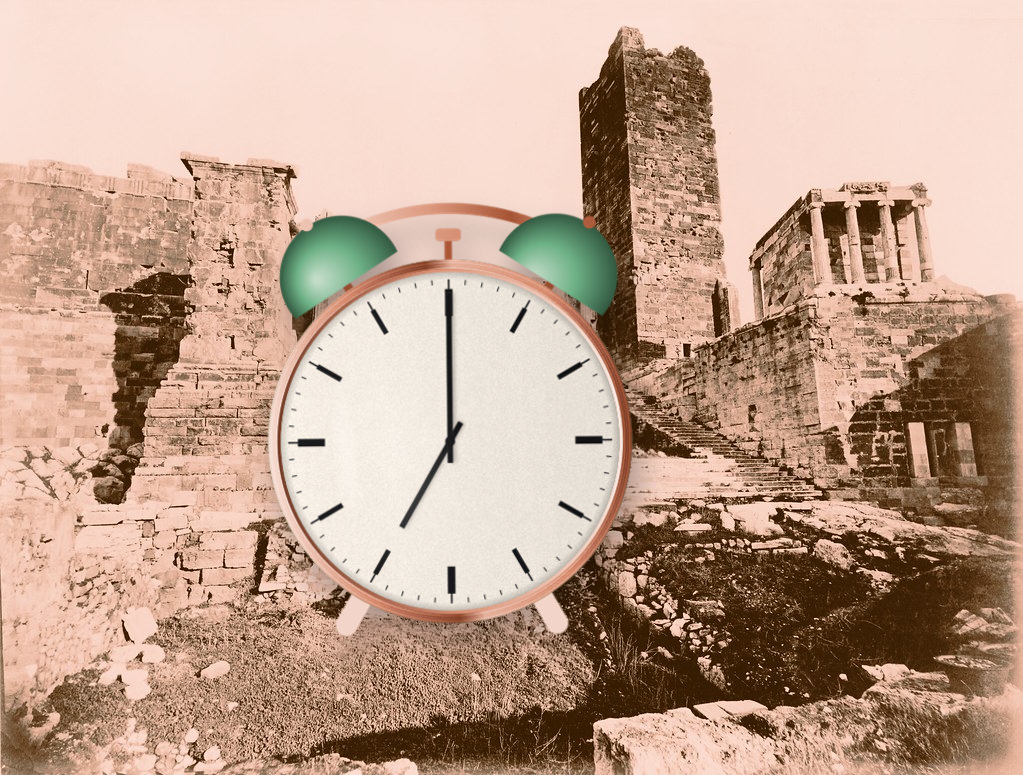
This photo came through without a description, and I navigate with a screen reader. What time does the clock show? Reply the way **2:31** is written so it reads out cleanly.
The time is **7:00**
